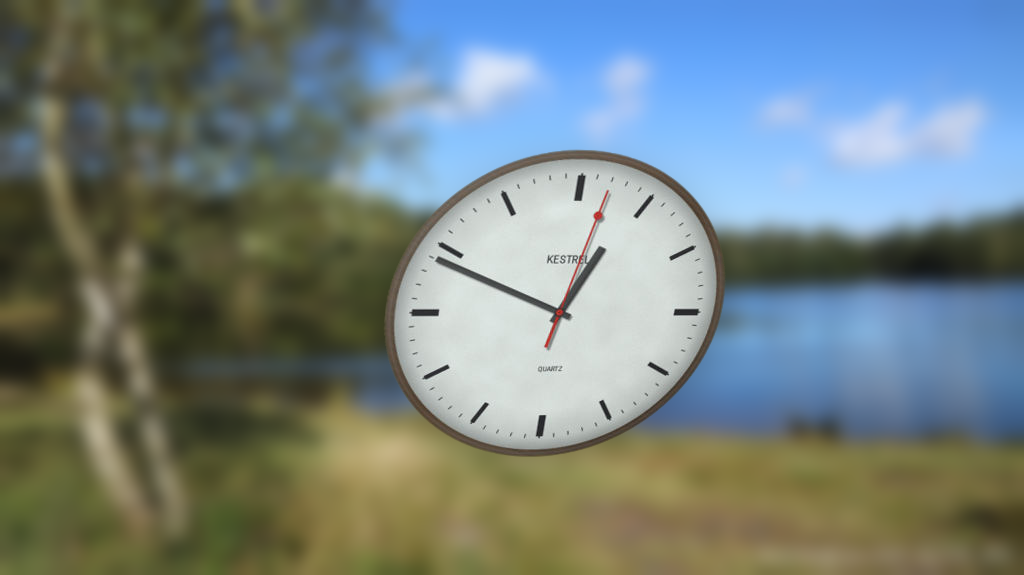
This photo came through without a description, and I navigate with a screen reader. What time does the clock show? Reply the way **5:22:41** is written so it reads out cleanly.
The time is **12:49:02**
